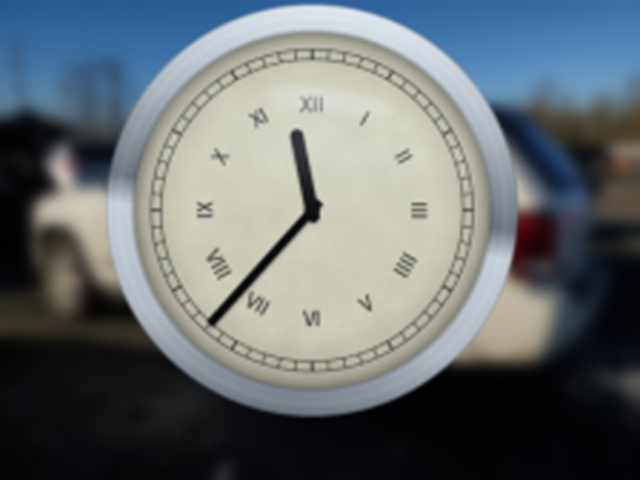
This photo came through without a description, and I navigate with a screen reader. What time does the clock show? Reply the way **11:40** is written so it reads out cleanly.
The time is **11:37**
